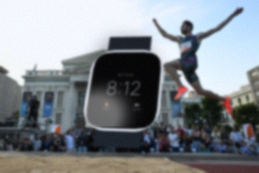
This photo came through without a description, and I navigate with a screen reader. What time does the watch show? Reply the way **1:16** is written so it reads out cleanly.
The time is **8:12**
